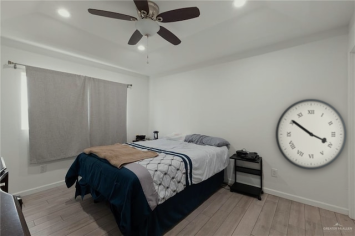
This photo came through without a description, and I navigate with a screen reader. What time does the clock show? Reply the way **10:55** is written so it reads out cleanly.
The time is **3:51**
